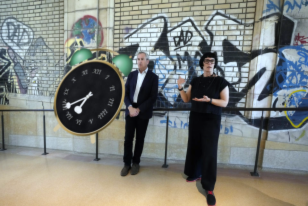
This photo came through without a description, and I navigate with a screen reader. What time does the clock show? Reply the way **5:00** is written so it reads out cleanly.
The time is **6:39**
